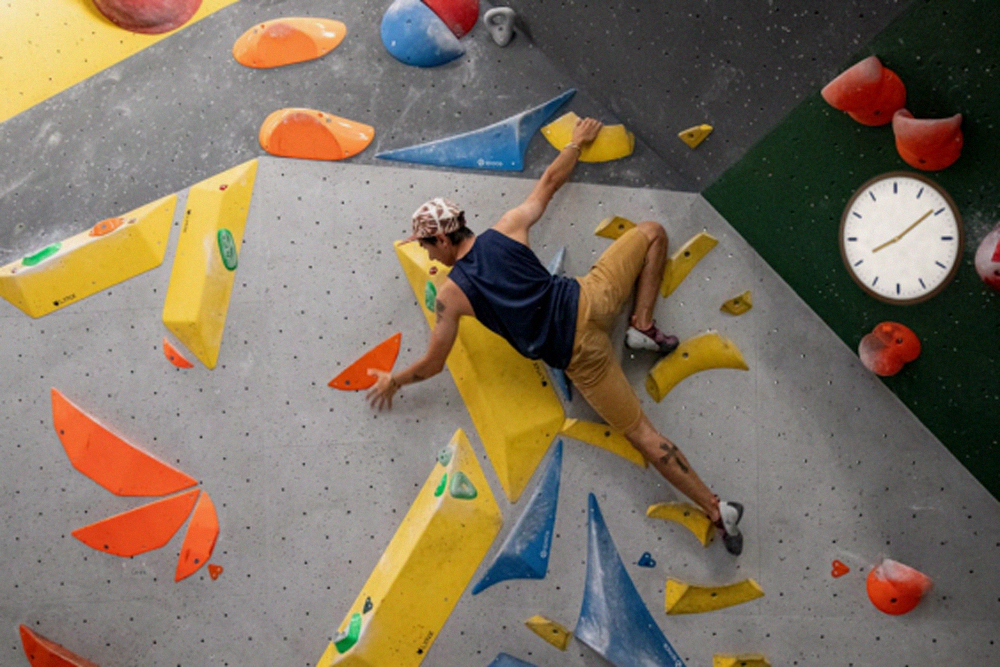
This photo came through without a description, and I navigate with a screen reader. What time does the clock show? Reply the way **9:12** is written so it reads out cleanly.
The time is **8:09**
